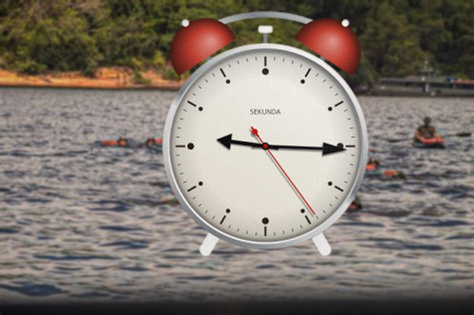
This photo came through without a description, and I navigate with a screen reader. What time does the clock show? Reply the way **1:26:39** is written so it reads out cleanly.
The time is **9:15:24**
